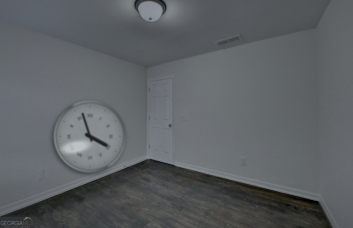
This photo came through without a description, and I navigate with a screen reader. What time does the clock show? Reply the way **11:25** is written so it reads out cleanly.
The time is **3:57**
